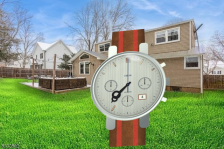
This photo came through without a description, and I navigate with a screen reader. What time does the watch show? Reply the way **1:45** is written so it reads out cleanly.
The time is **7:37**
